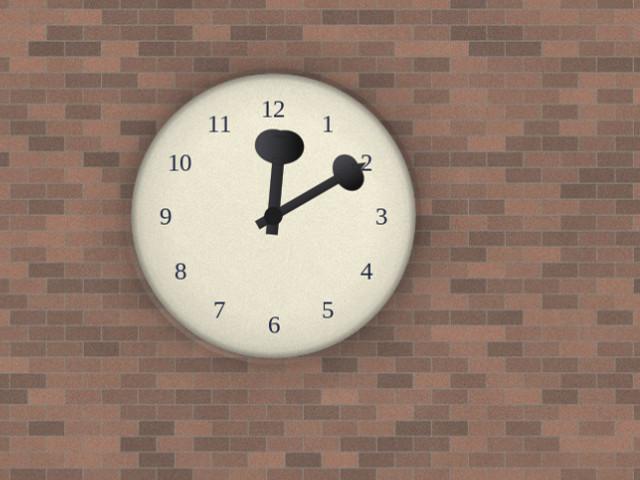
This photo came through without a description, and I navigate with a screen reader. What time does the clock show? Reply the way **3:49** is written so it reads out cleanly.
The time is **12:10**
